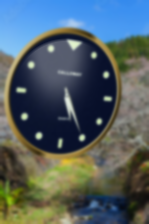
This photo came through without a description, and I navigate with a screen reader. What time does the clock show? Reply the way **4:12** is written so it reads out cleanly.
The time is **5:25**
